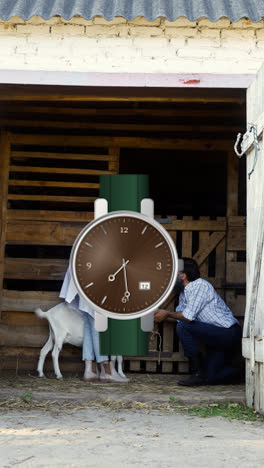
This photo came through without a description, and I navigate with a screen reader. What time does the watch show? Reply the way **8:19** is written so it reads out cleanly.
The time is **7:29**
